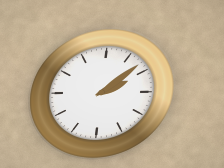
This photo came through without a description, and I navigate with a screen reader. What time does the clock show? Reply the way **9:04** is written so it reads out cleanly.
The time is **2:08**
